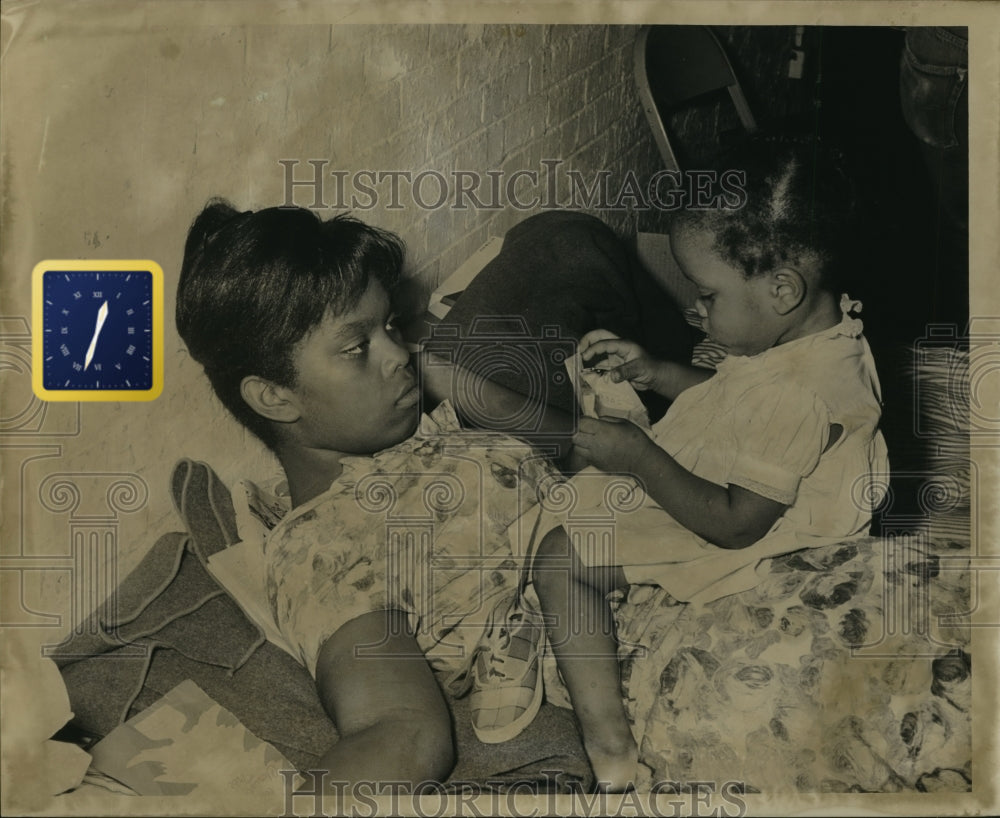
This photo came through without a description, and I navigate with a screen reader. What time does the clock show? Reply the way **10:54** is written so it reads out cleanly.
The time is **12:33**
